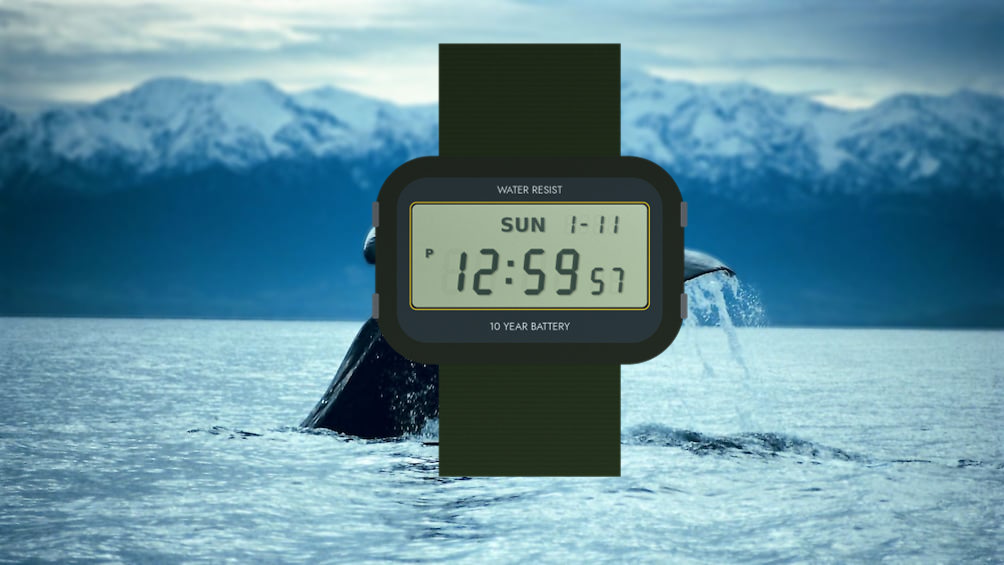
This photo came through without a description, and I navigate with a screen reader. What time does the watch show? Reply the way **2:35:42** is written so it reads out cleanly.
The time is **12:59:57**
